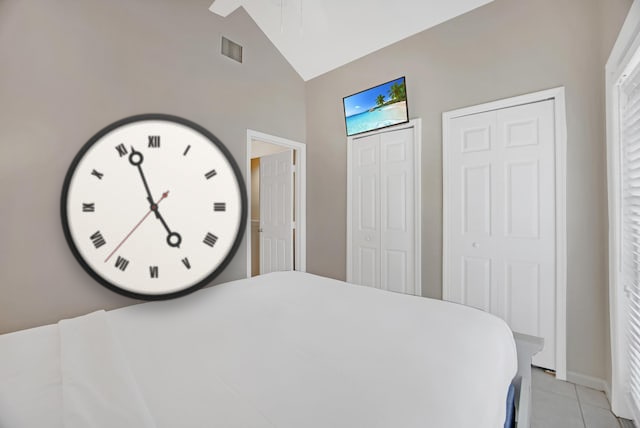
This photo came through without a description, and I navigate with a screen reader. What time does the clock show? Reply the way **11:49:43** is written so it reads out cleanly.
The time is **4:56:37**
